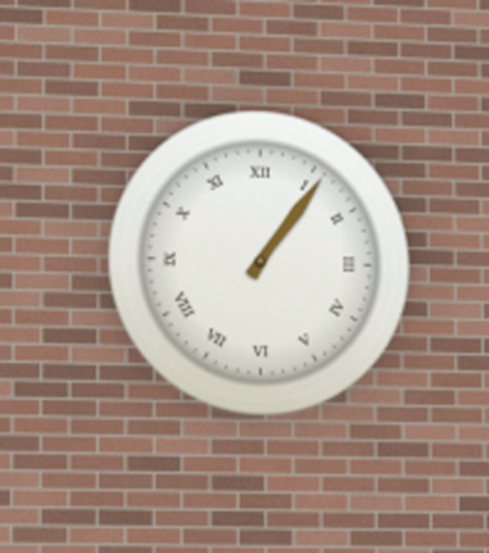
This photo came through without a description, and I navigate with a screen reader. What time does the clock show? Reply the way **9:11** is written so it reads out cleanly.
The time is **1:06**
